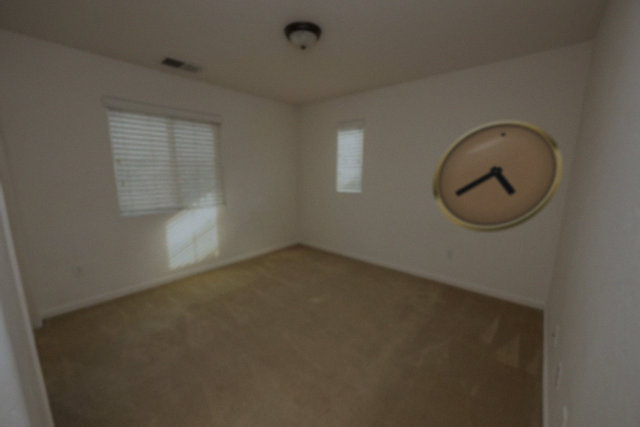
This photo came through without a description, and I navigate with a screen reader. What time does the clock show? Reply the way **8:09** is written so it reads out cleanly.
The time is **4:39**
